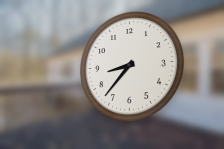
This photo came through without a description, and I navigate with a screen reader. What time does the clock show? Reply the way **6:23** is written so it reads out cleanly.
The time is **8:37**
